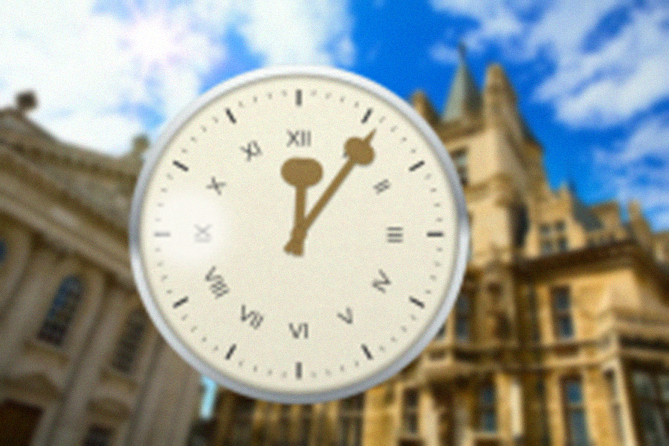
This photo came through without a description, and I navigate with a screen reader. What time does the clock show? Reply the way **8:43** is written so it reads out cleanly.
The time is **12:06**
